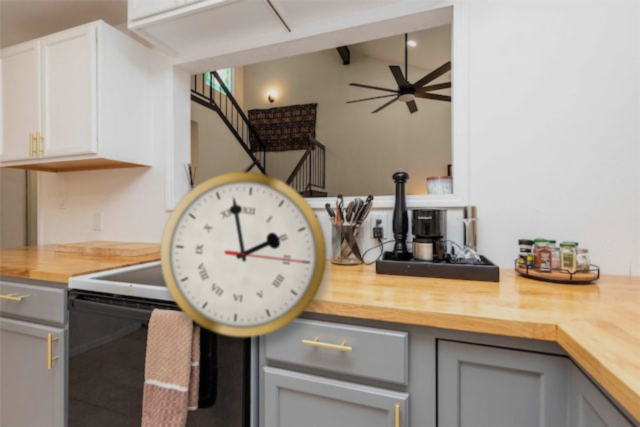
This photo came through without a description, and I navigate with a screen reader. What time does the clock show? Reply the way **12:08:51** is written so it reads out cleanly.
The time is **1:57:15**
